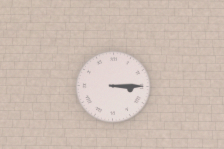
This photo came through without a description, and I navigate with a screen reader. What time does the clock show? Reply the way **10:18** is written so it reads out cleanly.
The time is **3:15**
